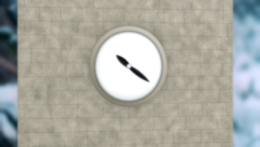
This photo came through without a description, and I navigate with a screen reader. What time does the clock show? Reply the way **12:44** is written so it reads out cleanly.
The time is **10:21**
